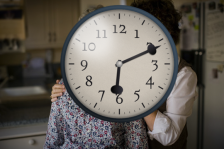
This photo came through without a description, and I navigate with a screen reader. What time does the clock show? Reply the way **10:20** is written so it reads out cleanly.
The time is **6:11**
